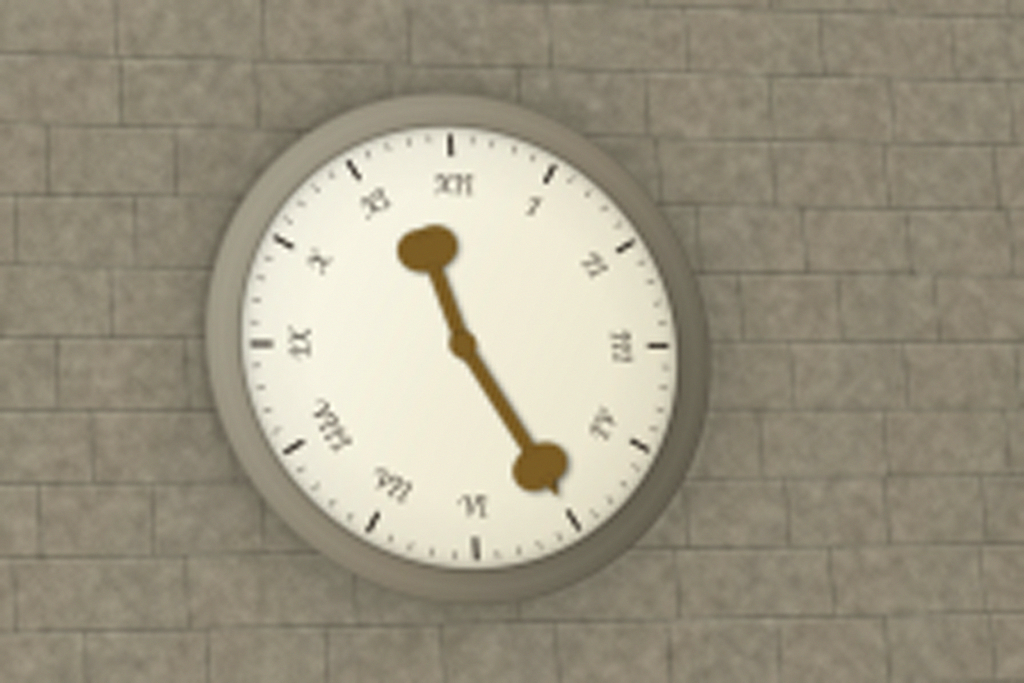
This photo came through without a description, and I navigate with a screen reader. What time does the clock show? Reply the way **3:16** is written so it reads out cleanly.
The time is **11:25**
